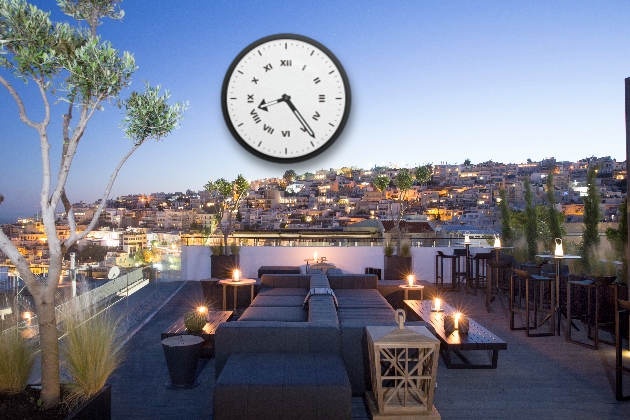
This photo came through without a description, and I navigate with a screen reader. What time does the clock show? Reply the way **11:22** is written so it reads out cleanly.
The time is **8:24**
